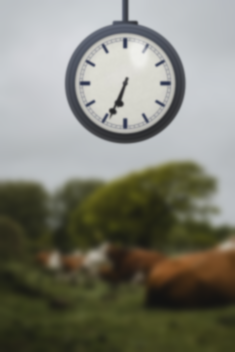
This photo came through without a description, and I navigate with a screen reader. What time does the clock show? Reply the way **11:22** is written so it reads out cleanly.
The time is **6:34**
